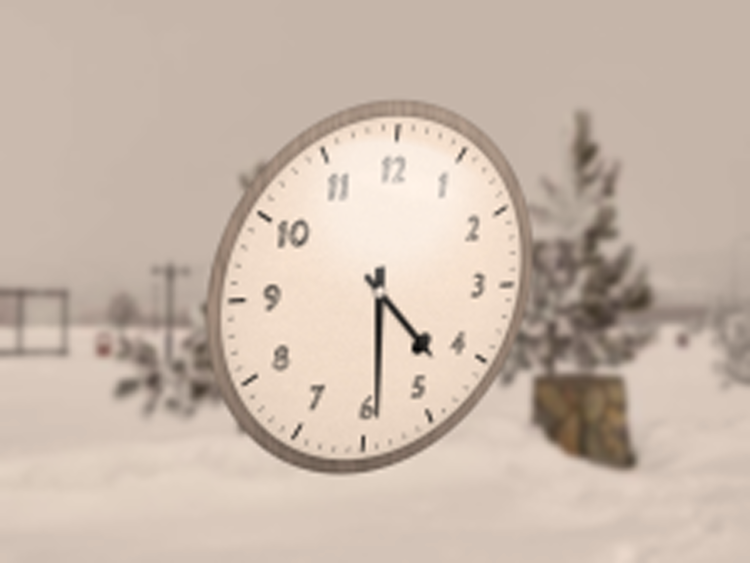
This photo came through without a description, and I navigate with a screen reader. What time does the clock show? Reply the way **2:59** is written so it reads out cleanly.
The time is **4:29**
